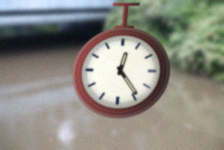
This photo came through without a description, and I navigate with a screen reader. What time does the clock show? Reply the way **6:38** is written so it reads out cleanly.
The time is **12:24**
